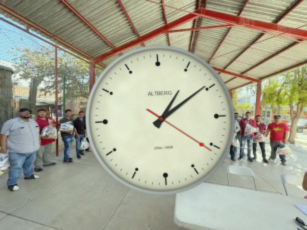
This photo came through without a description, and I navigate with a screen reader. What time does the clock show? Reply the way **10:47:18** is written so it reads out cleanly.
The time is **1:09:21**
